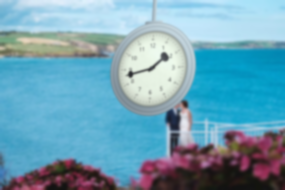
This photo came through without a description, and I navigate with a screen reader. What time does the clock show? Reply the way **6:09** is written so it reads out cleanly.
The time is **1:43**
